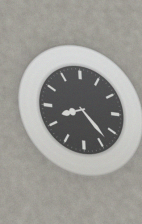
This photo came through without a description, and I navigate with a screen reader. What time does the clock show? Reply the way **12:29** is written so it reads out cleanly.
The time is **8:23**
